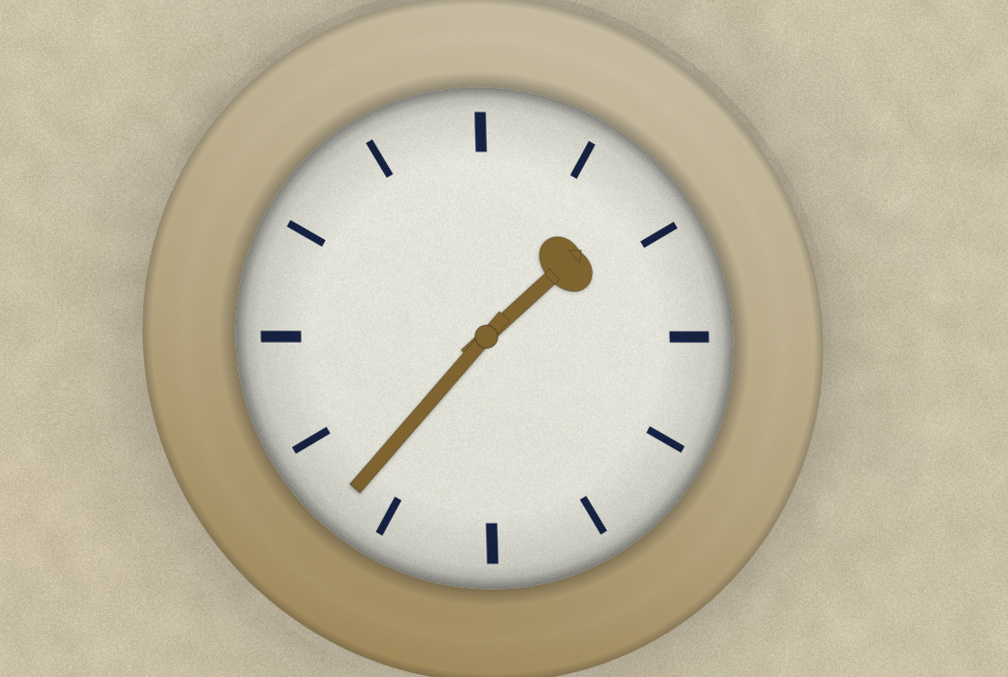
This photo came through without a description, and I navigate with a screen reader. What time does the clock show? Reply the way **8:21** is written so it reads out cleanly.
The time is **1:37**
